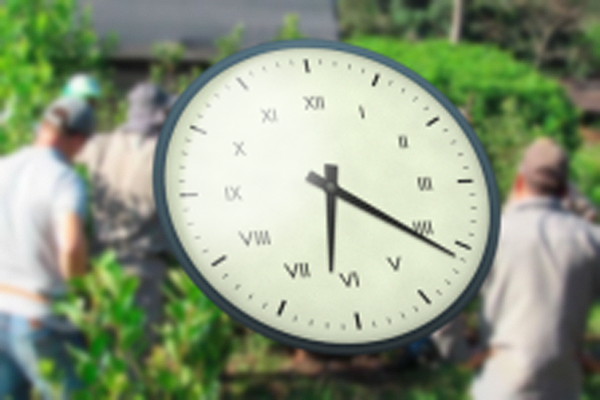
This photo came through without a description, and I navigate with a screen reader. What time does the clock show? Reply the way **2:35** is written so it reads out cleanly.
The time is **6:21**
